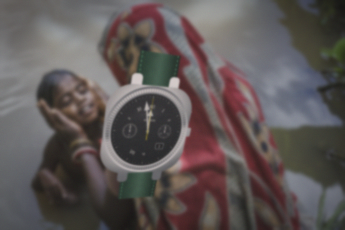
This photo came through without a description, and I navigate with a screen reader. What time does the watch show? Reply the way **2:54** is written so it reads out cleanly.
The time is **11:58**
